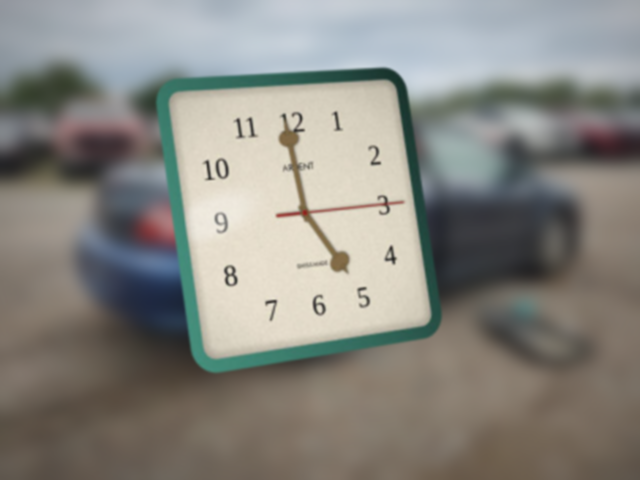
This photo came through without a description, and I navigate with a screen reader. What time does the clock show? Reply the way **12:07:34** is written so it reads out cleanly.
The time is **4:59:15**
